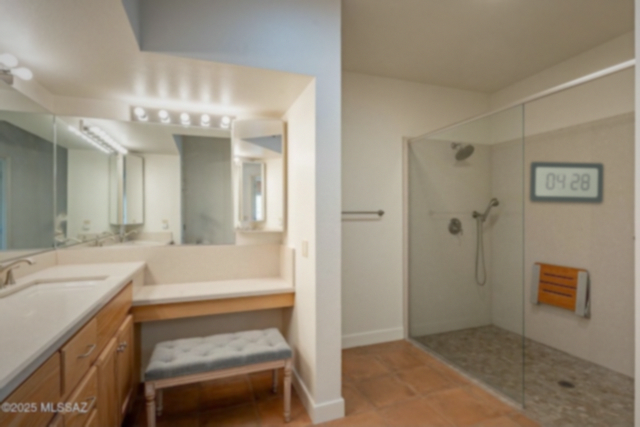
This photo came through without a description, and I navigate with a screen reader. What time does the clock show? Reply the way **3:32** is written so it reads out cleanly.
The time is **4:28**
